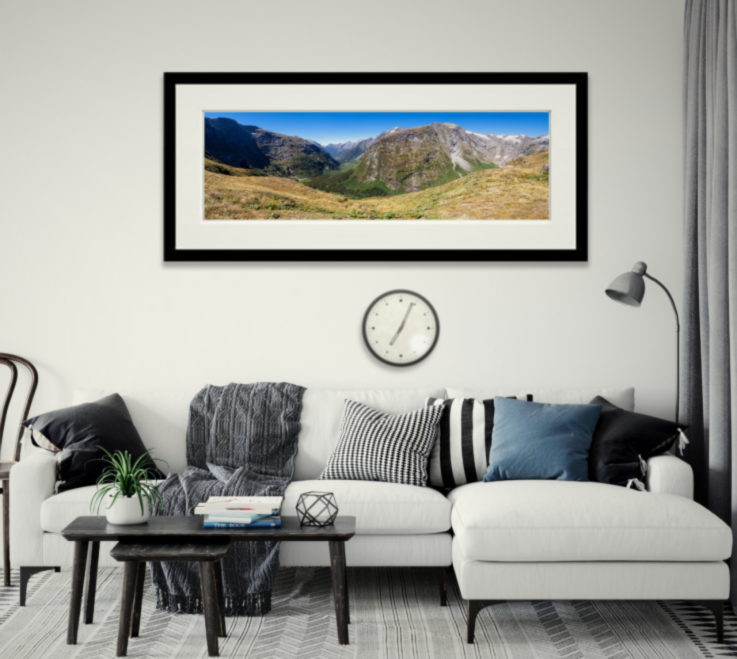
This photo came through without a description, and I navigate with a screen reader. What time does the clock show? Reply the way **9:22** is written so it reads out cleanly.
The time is **7:04**
